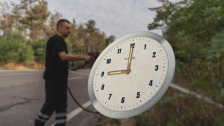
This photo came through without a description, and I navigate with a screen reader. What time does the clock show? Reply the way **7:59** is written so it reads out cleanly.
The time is **9:00**
